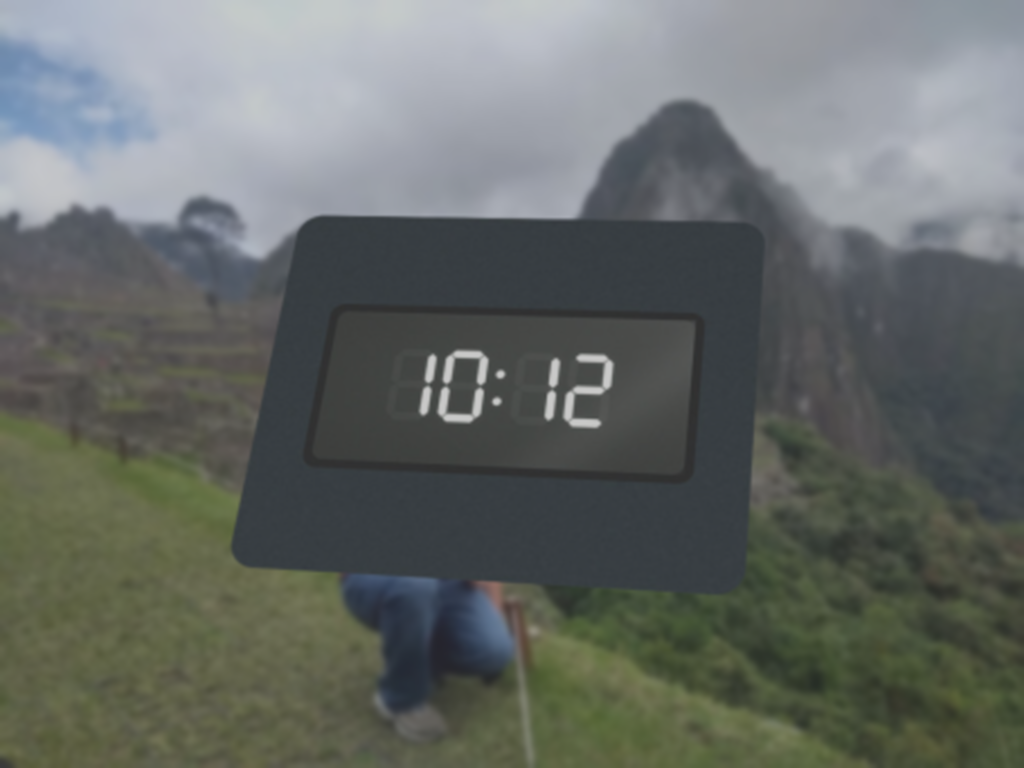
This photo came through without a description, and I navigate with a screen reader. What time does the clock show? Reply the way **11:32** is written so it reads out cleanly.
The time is **10:12**
